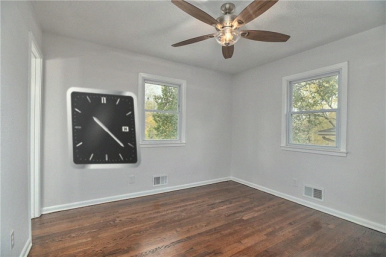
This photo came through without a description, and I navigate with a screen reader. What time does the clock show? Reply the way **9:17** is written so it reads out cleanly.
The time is **10:22**
